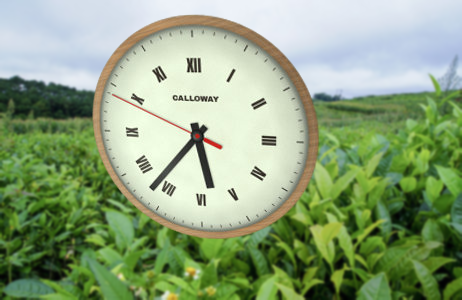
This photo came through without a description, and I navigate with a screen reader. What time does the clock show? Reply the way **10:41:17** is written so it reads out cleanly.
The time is **5:36:49**
